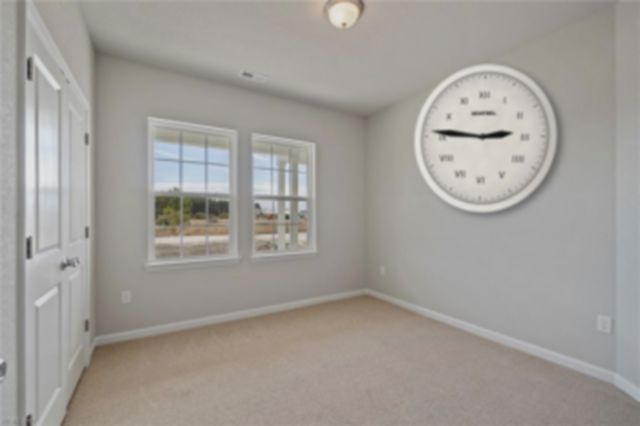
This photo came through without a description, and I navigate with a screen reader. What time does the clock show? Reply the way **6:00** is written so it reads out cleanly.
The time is **2:46**
